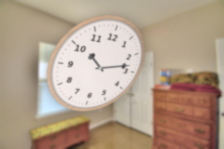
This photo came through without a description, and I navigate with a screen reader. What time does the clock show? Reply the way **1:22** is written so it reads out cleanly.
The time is **10:13**
